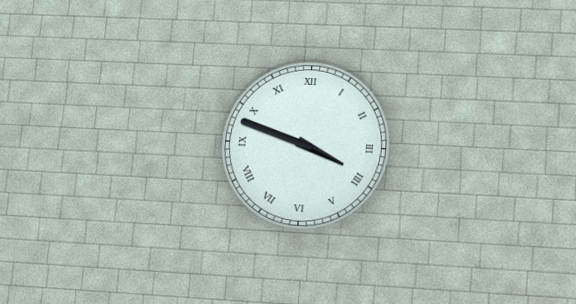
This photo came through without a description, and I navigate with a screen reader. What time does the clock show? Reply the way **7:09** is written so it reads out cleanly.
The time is **3:48**
